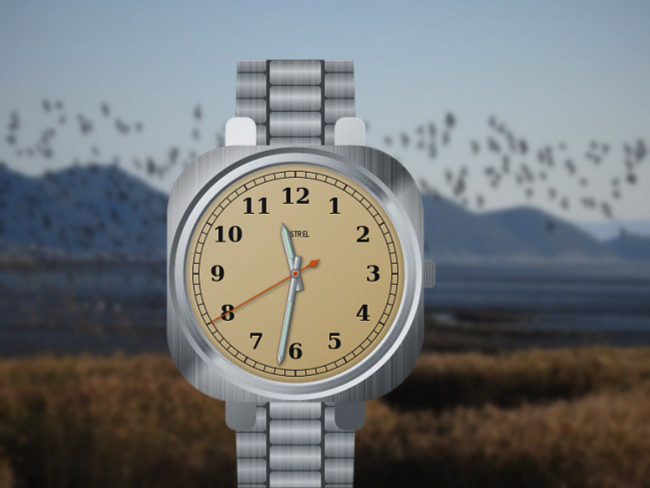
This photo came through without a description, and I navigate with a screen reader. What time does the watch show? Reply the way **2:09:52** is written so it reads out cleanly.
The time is **11:31:40**
